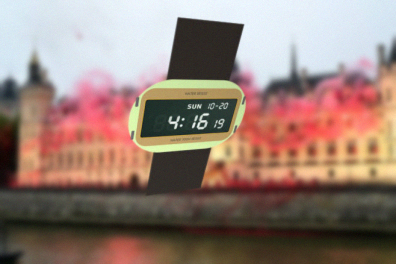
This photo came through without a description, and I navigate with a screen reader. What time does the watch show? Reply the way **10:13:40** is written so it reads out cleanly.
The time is **4:16:19**
